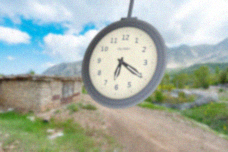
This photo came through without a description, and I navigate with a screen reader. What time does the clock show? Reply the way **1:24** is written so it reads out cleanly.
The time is **6:20**
